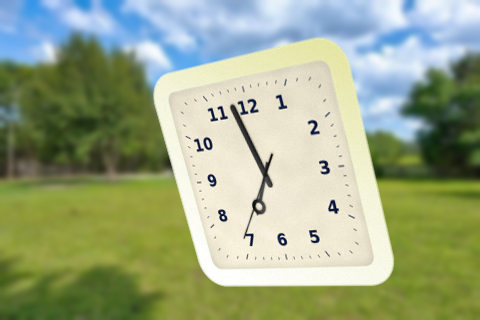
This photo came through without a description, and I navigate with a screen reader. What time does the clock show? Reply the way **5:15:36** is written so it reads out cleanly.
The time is **6:57:36**
